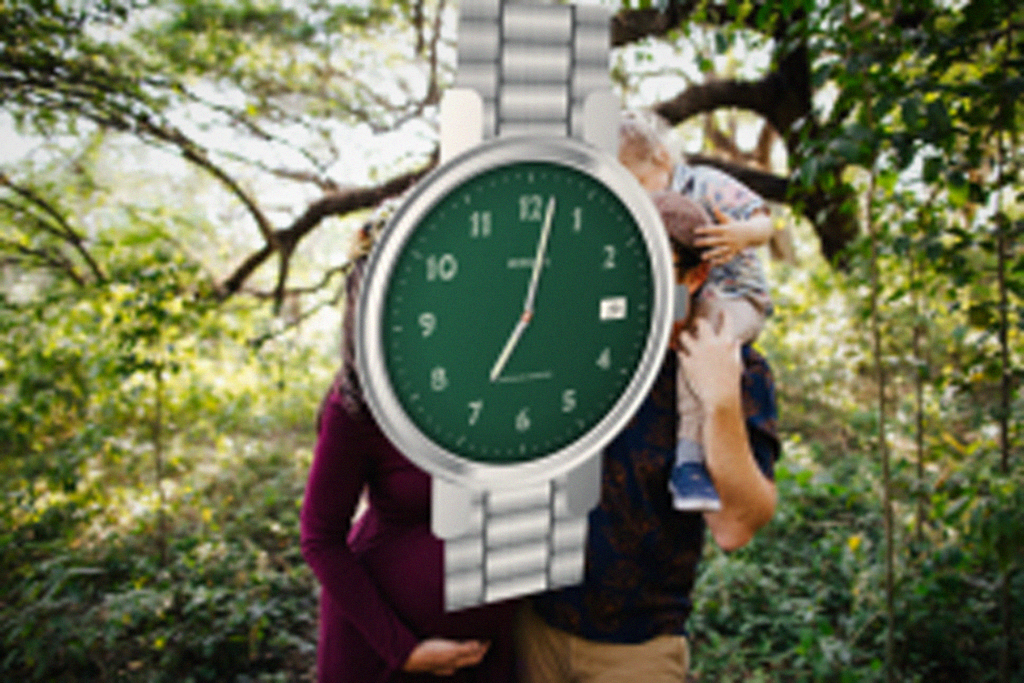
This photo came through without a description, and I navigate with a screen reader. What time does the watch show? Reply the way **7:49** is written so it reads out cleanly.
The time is **7:02**
